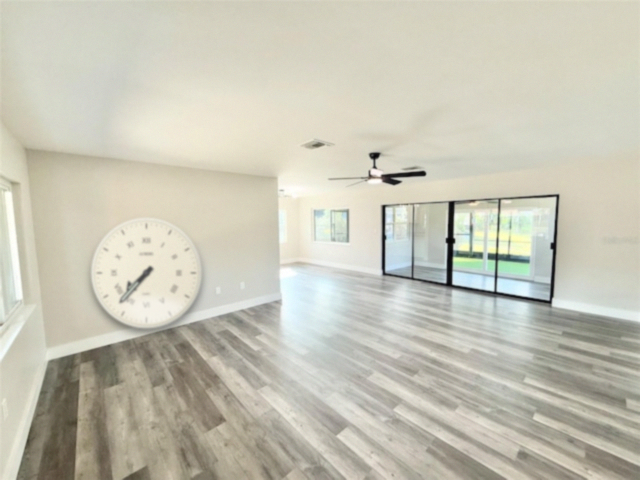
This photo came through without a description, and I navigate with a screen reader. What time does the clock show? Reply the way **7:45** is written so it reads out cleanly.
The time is **7:37**
